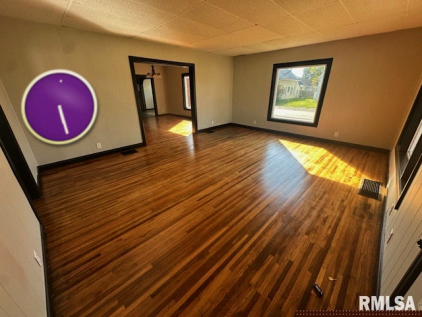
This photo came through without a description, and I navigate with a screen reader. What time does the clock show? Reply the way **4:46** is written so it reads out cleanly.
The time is **5:27**
